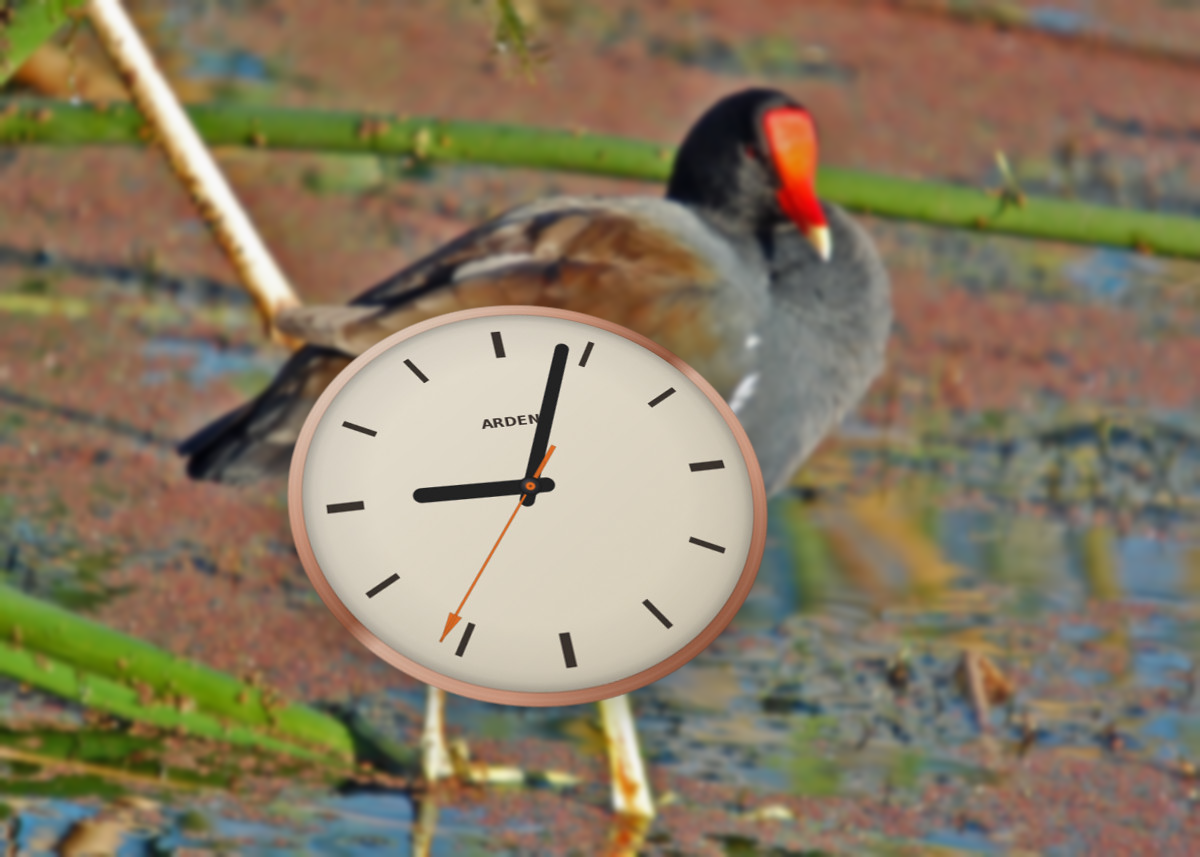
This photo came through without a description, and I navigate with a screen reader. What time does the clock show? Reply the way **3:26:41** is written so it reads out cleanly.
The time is **9:03:36**
